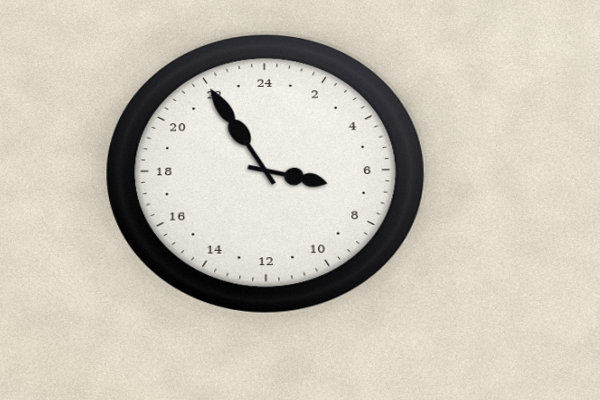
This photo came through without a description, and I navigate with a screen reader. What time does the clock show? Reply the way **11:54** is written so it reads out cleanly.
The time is **6:55**
